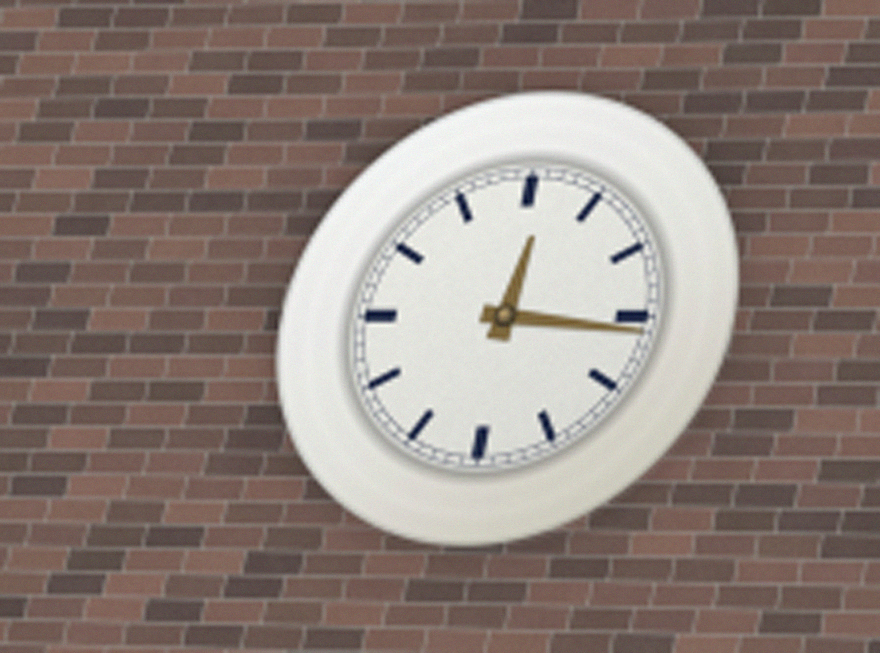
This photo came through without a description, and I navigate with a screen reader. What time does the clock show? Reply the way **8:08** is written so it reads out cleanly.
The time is **12:16**
